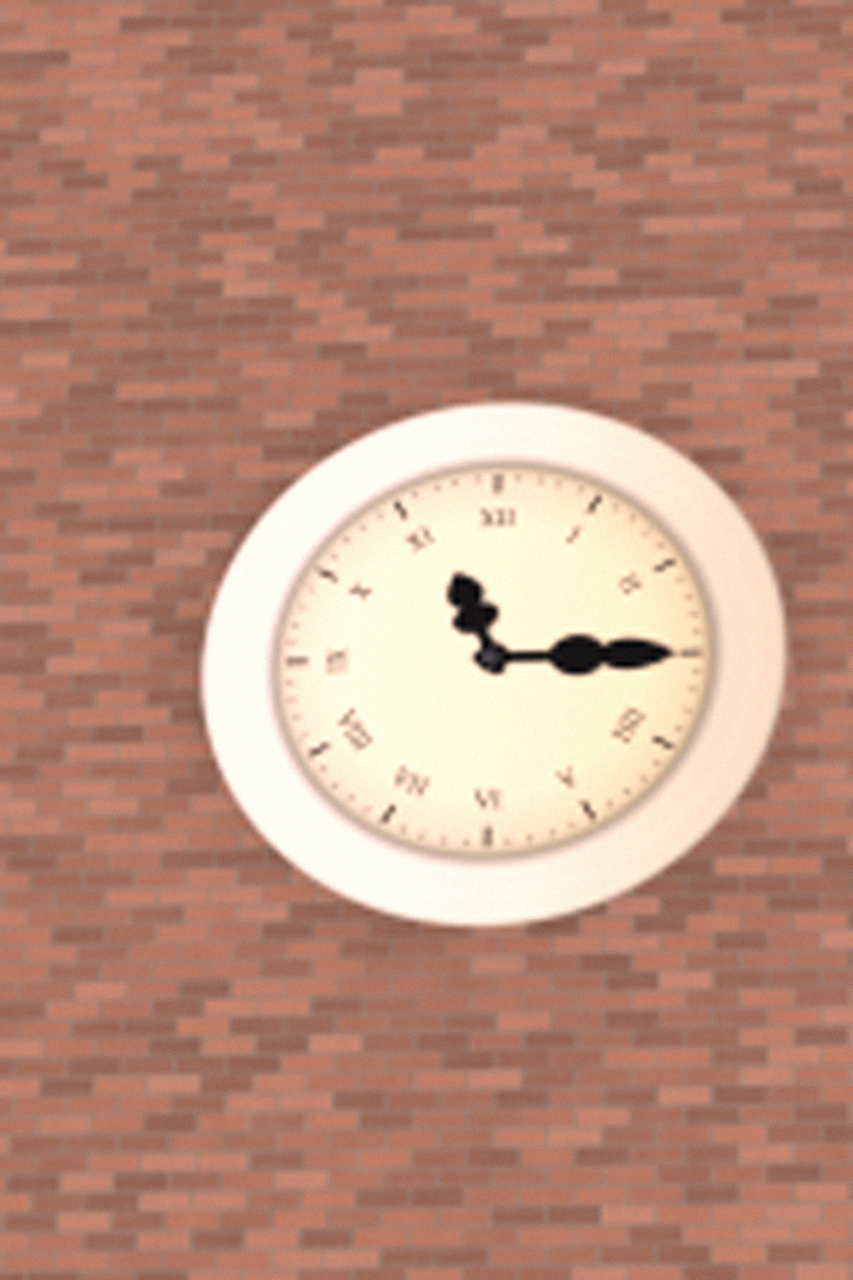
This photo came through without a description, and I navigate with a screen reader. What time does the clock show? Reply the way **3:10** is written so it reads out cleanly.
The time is **11:15**
